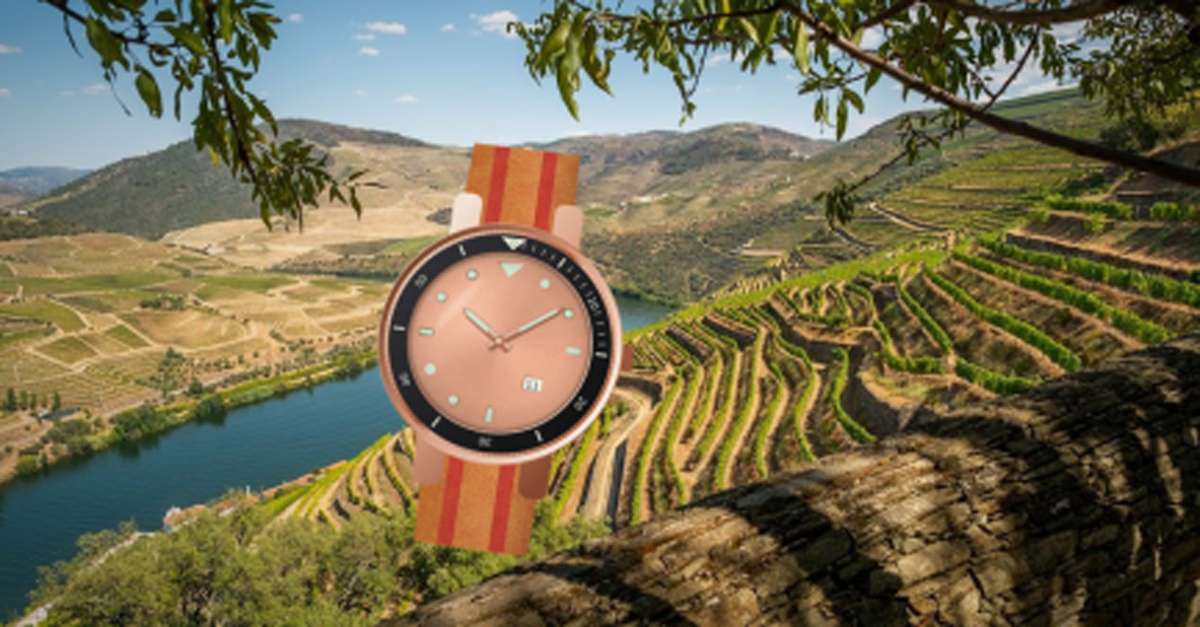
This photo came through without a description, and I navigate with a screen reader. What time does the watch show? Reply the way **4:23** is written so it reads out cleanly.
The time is **10:09**
